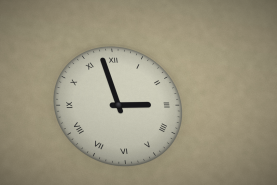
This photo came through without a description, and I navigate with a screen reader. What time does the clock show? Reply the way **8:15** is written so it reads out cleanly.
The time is **2:58**
